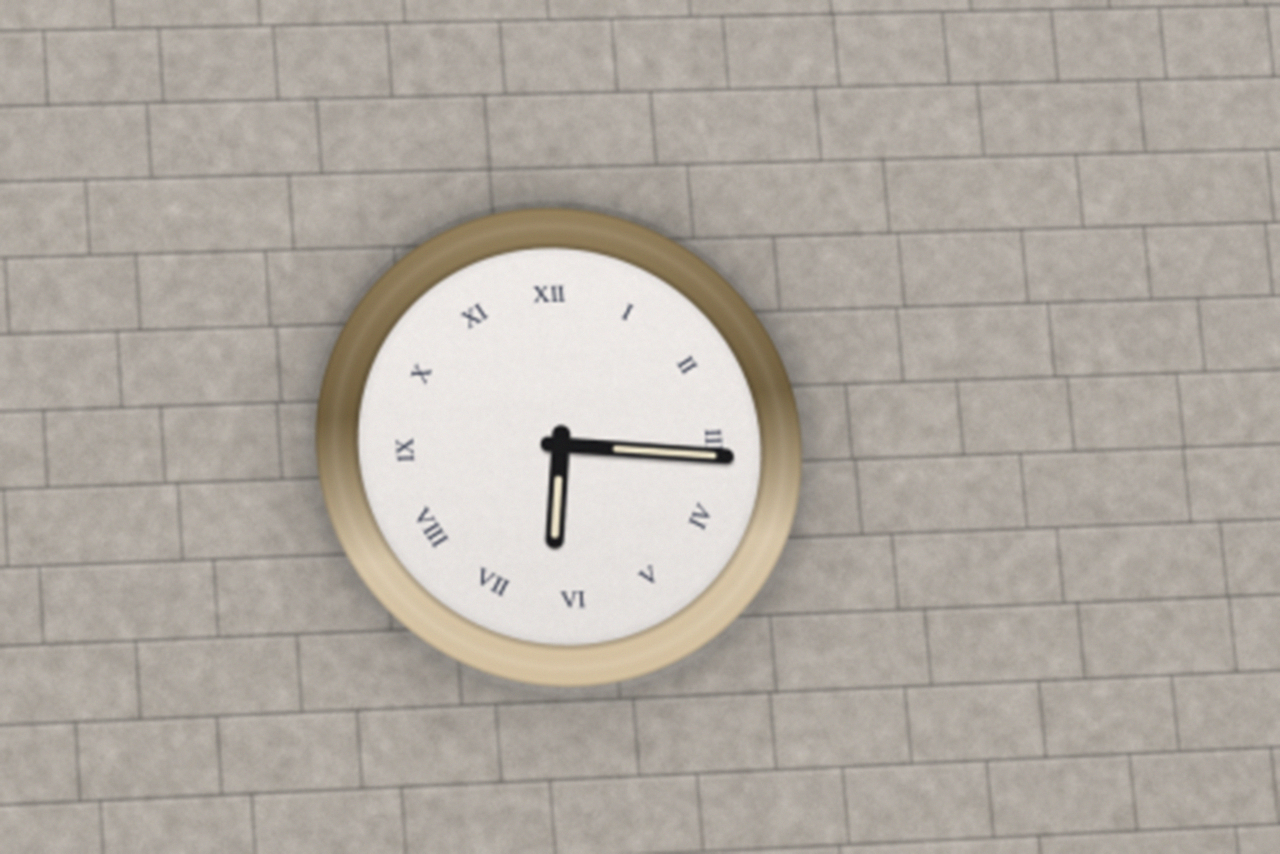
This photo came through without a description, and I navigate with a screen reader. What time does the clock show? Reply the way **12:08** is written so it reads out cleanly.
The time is **6:16**
